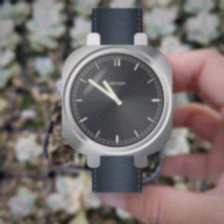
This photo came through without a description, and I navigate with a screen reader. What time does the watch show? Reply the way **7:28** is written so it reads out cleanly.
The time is **10:51**
